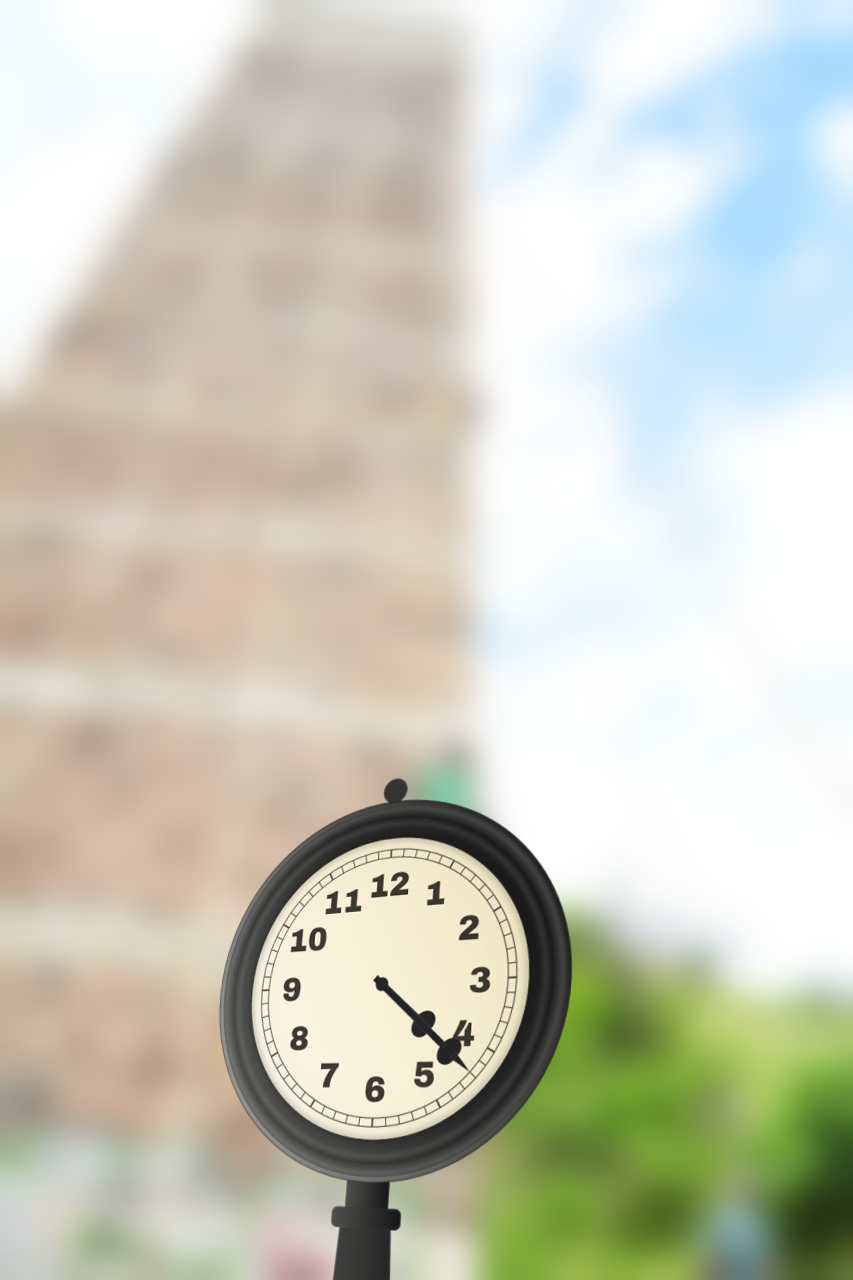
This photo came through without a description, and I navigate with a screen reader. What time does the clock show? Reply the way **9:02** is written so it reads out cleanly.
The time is **4:22**
